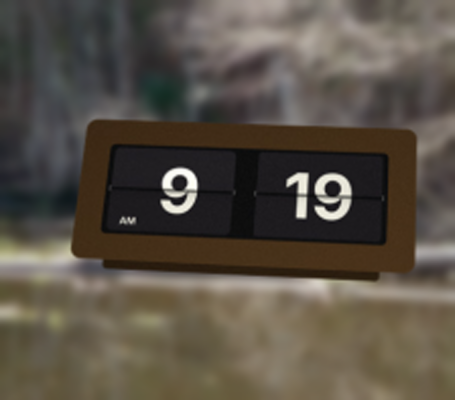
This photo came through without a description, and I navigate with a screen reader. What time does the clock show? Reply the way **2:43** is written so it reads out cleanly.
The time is **9:19**
